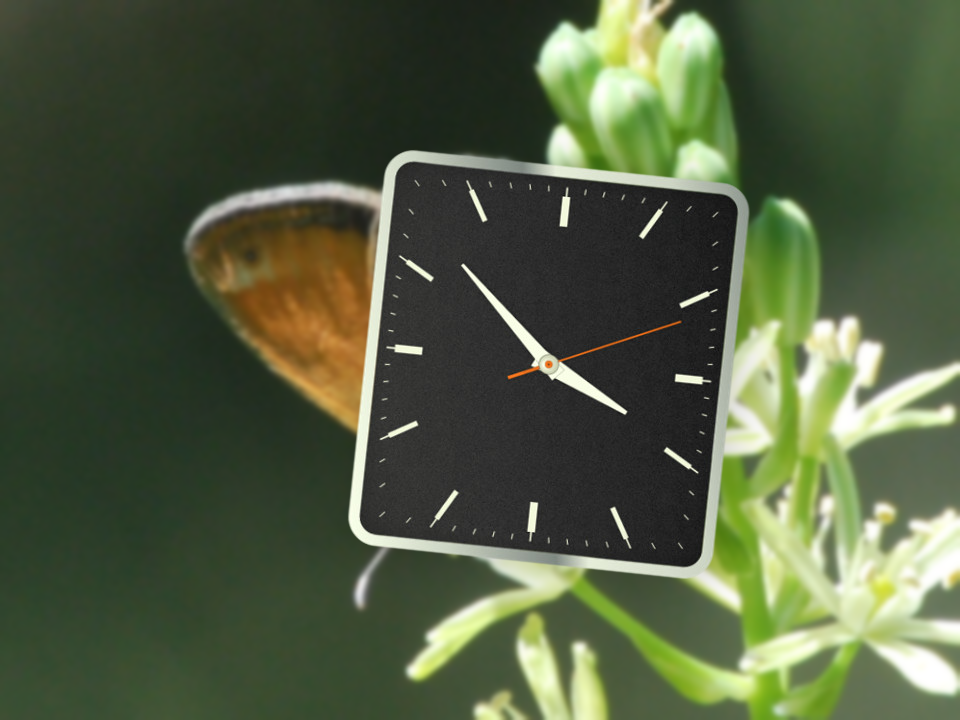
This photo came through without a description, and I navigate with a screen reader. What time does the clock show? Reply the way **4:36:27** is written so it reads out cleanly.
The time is **3:52:11**
